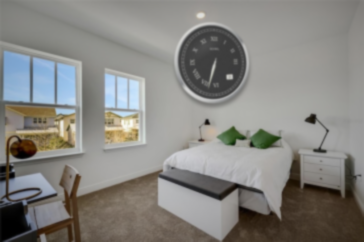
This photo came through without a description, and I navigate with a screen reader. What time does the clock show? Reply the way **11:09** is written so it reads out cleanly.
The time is **6:33**
